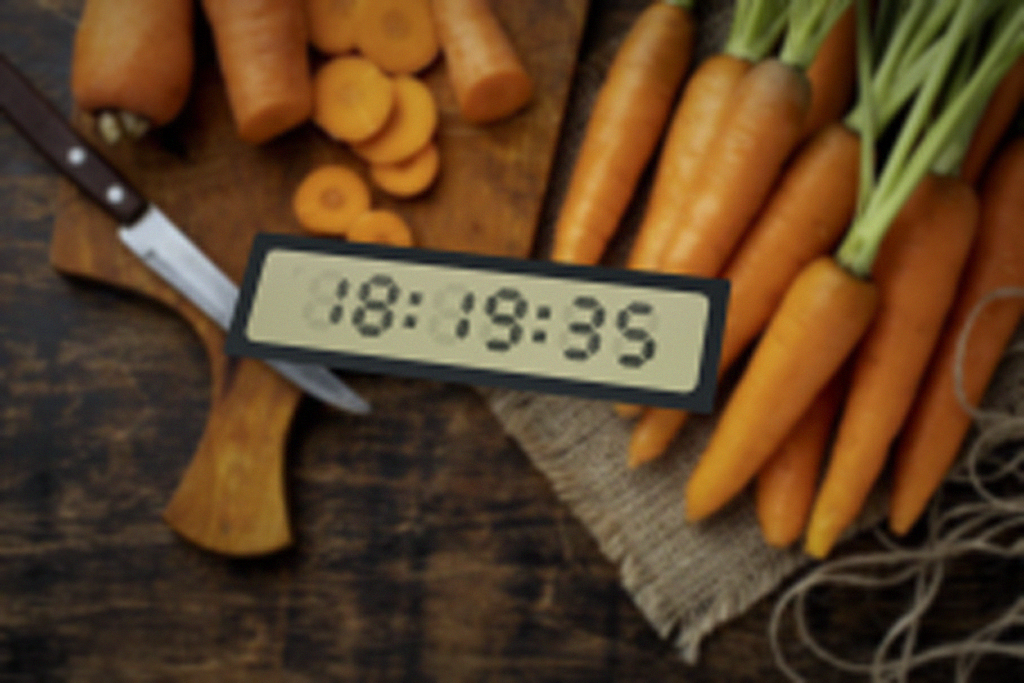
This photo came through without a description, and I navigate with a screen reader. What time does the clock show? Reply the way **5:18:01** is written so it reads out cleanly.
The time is **18:19:35**
